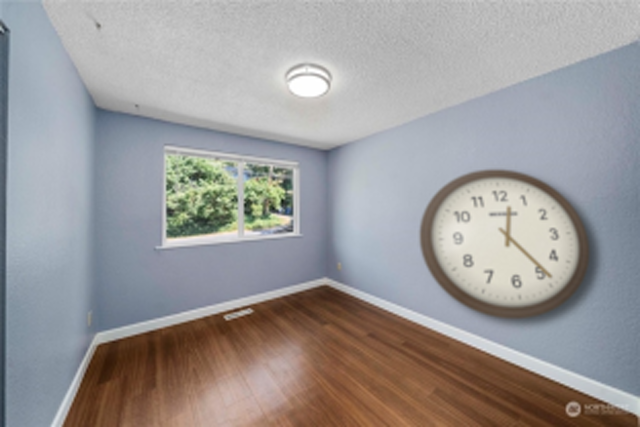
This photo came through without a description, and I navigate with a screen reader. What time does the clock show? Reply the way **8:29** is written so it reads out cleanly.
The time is **12:24**
